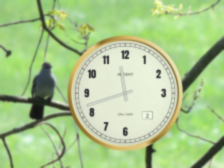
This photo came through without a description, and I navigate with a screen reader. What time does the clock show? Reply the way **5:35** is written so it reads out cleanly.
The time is **11:42**
